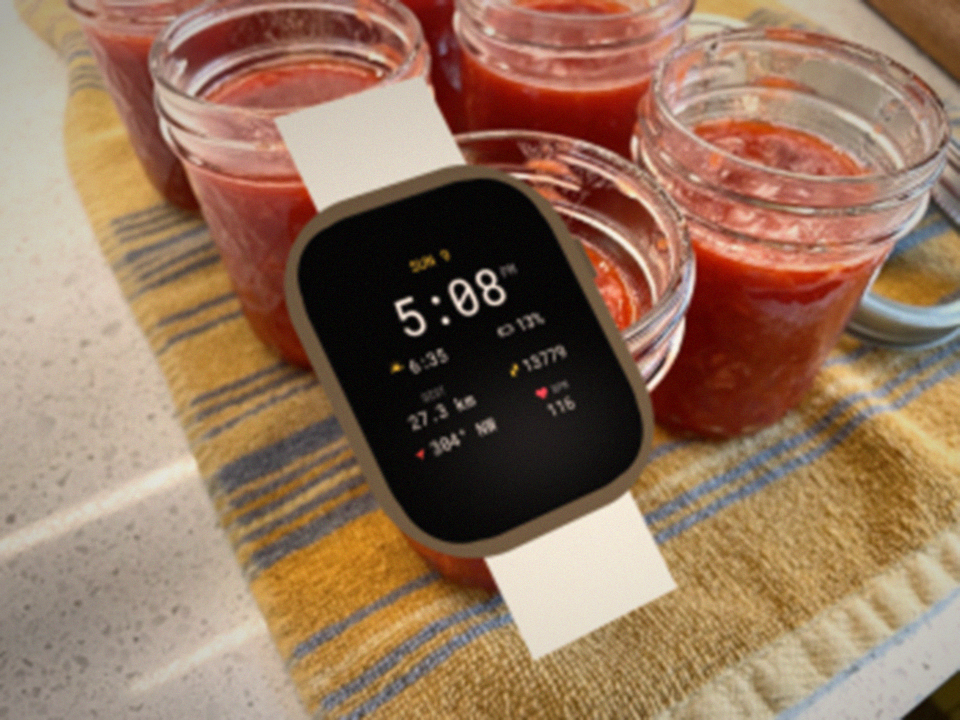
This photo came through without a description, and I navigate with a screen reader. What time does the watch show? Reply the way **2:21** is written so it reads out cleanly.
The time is **5:08**
